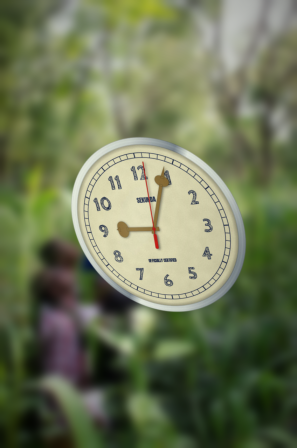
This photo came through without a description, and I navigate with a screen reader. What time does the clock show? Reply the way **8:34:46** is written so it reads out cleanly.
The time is **9:04:01**
